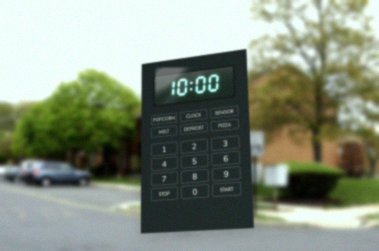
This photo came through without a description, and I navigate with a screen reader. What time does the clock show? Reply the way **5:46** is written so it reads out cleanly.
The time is **10:00**
